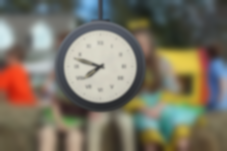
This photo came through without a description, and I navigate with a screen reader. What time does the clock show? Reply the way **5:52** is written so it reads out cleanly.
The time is **7:48**
